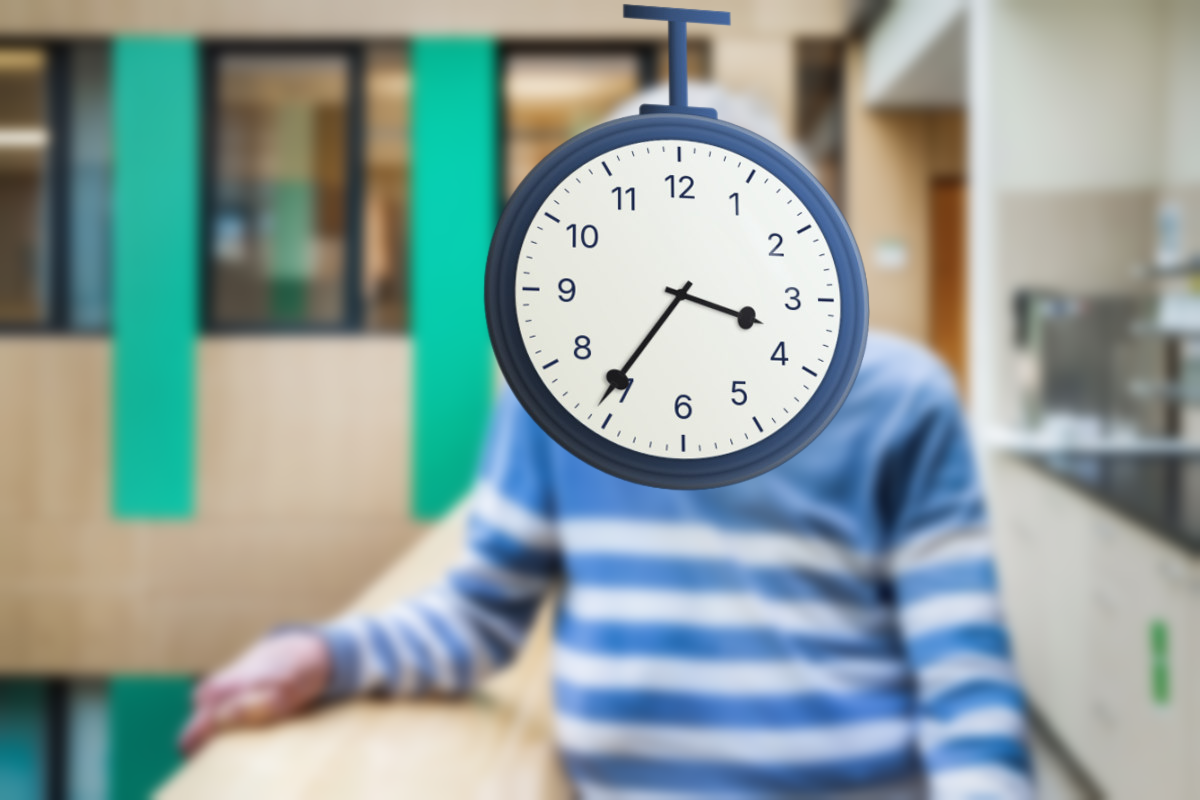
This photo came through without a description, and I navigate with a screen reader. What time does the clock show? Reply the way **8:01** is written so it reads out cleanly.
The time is **3:36**
